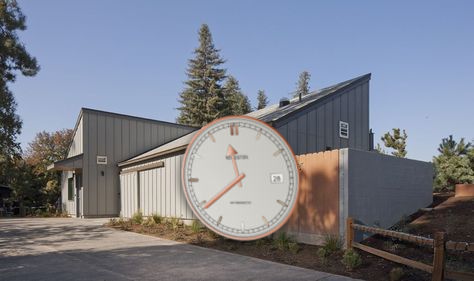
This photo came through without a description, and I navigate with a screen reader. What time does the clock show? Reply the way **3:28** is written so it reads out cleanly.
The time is **11:39**
